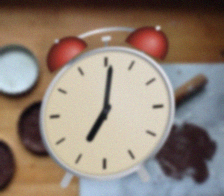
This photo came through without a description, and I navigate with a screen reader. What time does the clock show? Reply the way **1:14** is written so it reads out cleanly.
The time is **7:01**
